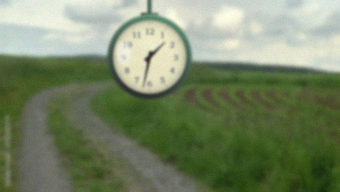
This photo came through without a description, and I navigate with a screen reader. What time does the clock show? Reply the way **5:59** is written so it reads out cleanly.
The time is **1:32**
